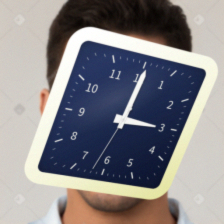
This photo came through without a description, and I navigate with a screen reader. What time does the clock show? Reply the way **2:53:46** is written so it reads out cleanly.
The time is **3:00:32**
